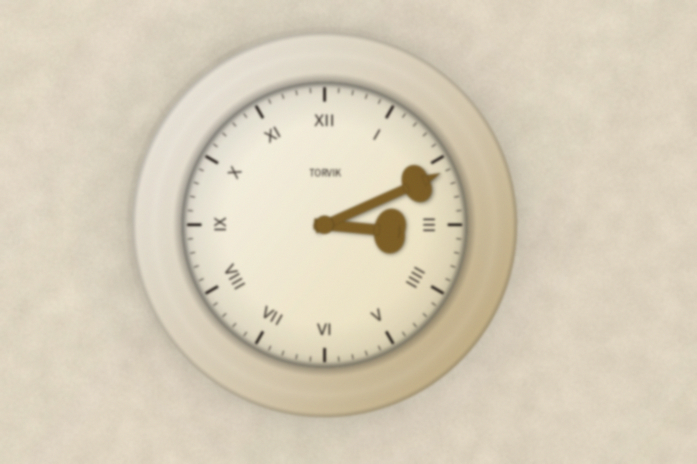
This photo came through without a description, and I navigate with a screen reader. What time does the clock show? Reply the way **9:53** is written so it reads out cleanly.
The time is **3:11**
